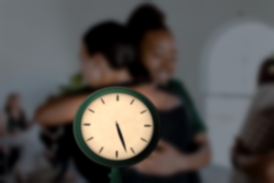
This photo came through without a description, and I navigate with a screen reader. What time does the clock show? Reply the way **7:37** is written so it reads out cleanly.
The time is **5:27**
